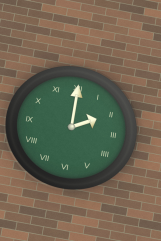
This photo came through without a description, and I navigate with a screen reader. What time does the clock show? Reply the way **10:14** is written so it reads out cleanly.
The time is **2:00**
